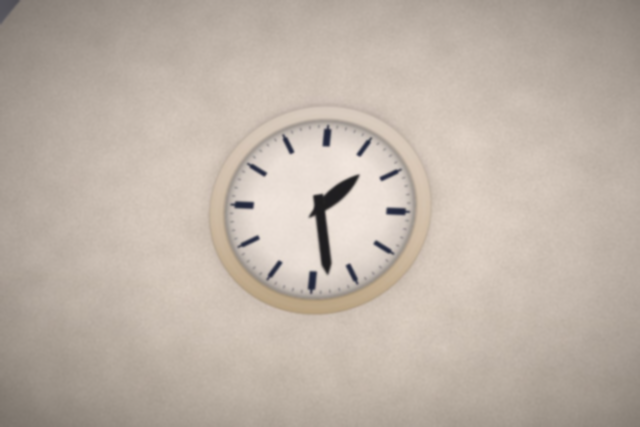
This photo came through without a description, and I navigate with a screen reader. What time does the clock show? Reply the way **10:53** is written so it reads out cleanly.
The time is **1:28**
